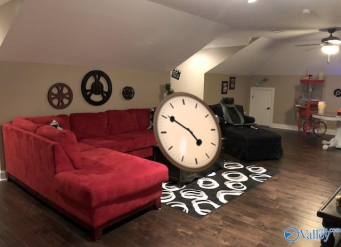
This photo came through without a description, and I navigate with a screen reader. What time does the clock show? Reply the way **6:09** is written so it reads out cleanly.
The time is **4:51**
